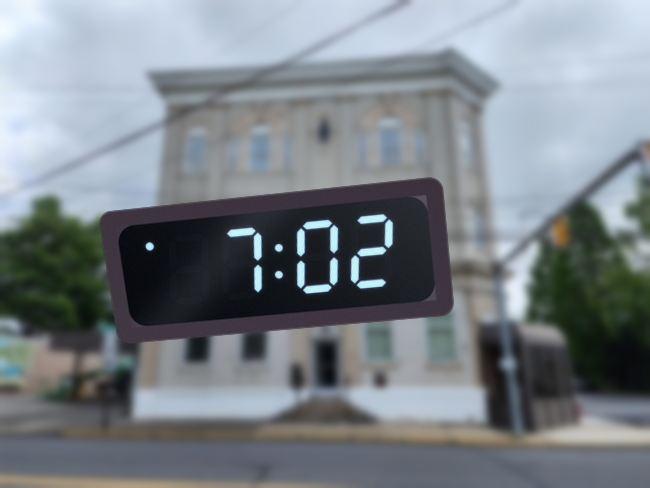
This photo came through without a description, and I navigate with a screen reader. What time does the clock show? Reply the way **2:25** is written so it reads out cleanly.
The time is **7:02**
